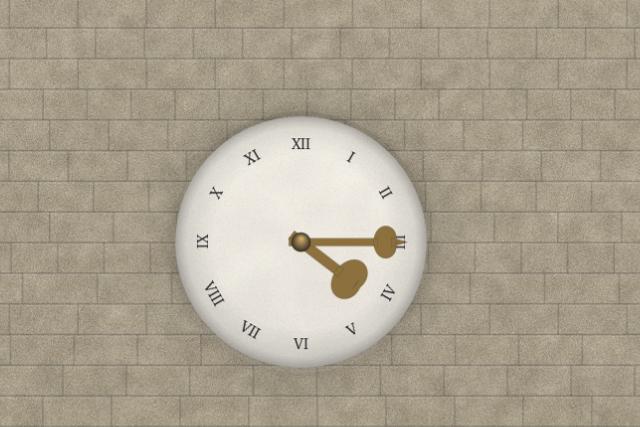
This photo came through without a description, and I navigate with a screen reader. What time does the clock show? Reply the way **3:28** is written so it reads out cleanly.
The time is **4:15**
